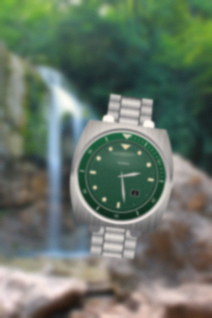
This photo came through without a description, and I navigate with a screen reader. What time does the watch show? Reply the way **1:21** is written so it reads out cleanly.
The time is **2:28**
